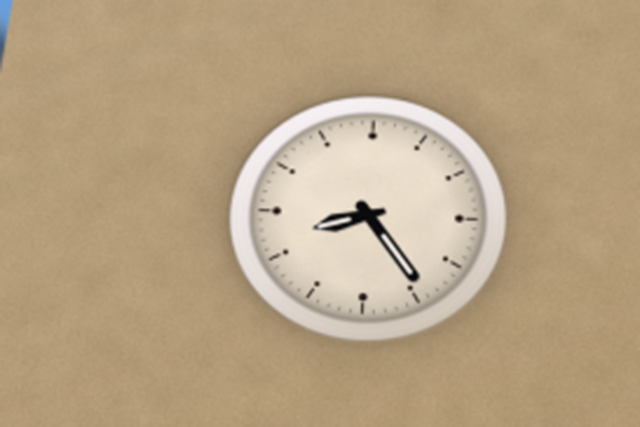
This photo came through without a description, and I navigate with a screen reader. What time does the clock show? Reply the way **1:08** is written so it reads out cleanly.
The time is **8:24**
